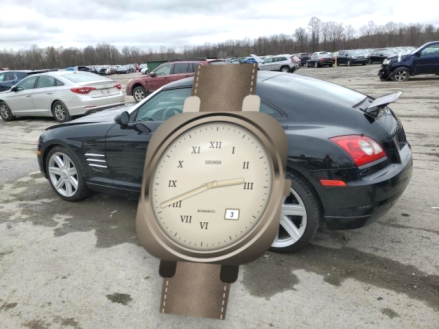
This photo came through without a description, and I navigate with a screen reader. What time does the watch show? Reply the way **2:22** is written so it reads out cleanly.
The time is **2:41**
